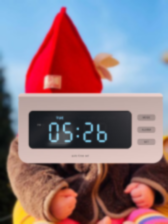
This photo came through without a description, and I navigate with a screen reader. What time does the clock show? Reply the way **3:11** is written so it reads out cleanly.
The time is **5:26**
